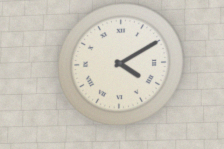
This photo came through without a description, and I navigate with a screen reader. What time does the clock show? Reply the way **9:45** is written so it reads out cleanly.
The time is **4:10**
